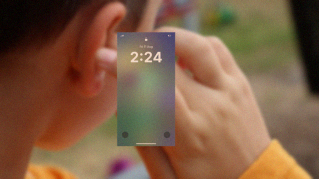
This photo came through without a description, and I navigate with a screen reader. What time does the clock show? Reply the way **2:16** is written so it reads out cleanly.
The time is **2:24**
